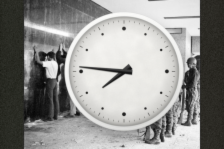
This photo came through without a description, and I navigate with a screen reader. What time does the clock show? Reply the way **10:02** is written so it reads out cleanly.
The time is **7:46**
